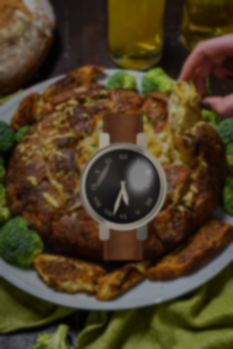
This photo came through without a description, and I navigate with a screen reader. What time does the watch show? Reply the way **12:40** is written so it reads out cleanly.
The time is **5:33**
